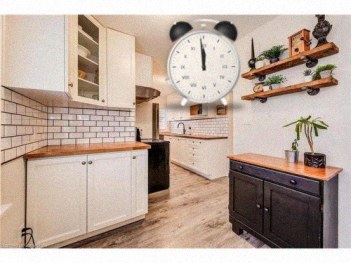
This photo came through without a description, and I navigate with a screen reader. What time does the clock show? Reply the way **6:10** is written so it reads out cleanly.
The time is **11:59**
